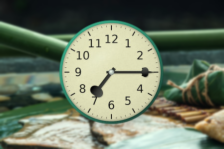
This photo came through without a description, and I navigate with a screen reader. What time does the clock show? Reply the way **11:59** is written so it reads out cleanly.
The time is **7:15**
